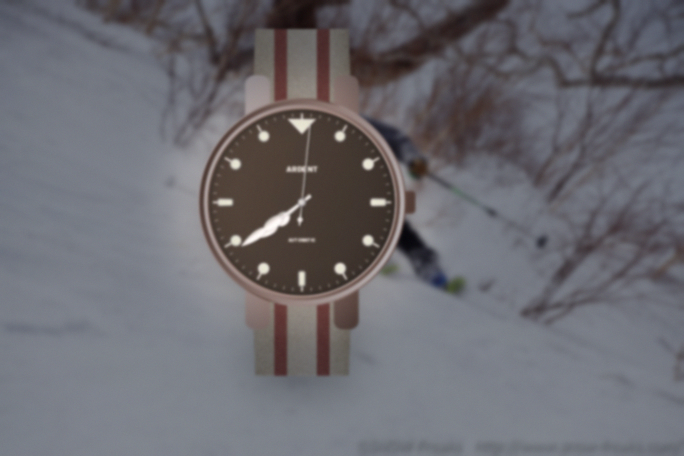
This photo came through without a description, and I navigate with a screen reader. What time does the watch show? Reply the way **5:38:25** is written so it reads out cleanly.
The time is **7:39:01**
